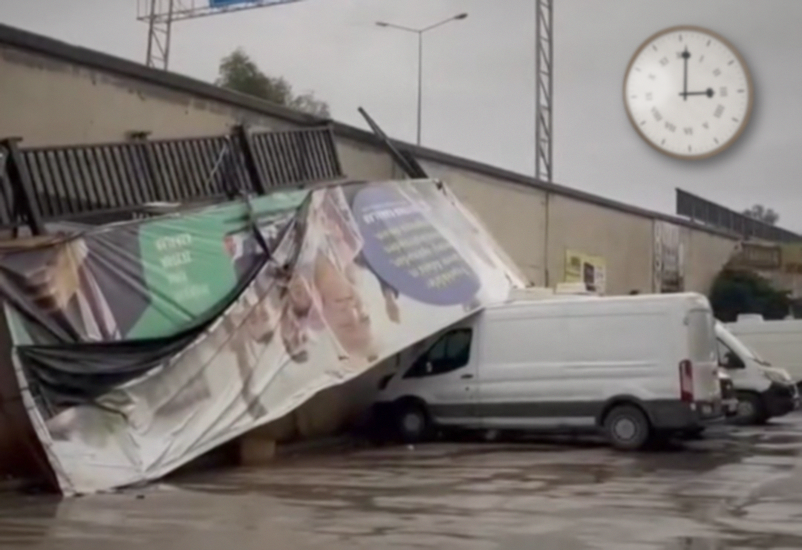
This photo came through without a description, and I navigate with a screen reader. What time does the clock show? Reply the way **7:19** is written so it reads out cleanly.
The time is **3:01**
